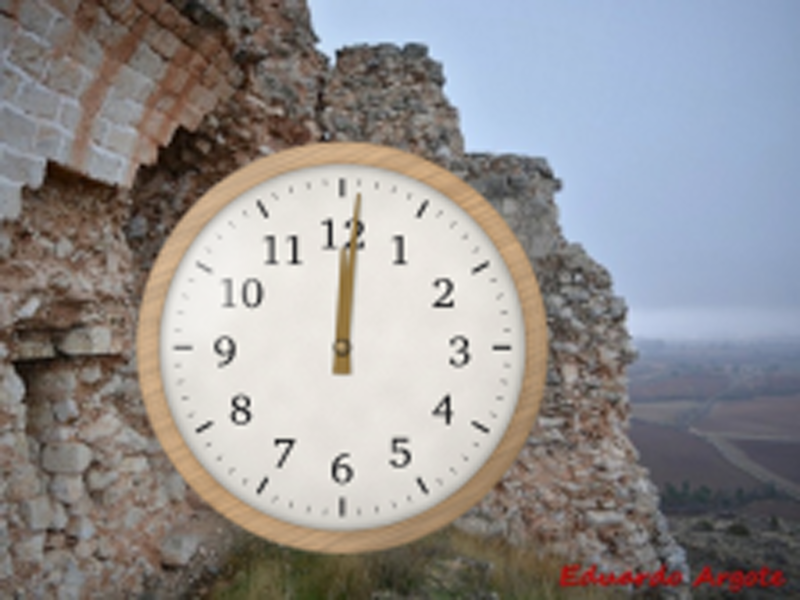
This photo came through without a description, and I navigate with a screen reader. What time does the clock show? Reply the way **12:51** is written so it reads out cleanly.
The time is **12:01**
